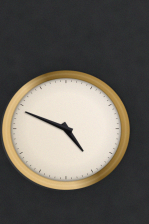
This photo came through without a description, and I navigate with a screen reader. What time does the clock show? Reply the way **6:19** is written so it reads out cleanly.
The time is **4:49**
